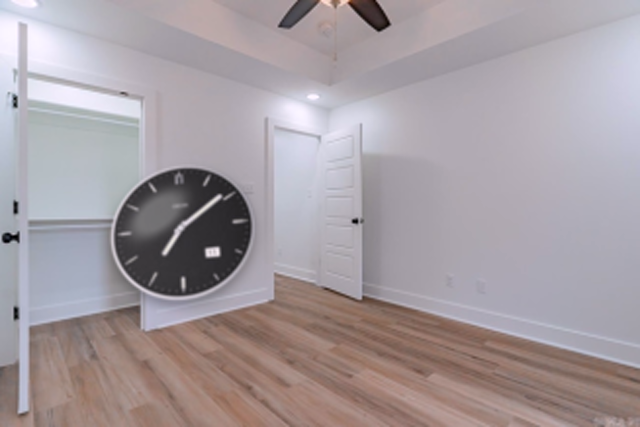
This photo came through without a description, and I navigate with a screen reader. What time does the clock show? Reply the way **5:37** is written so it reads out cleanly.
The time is **7:09**
